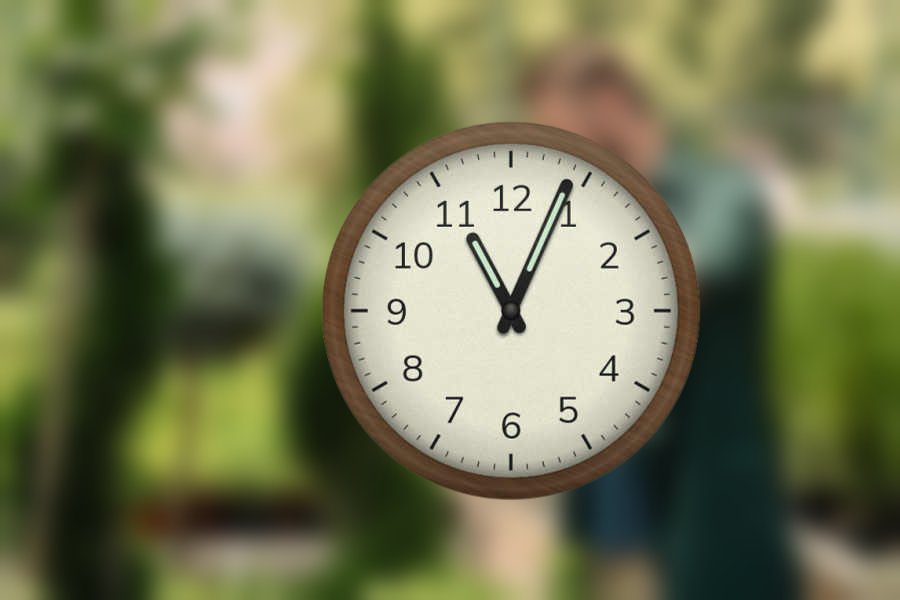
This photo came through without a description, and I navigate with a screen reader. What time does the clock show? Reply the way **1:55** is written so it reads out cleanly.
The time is **11:04**
